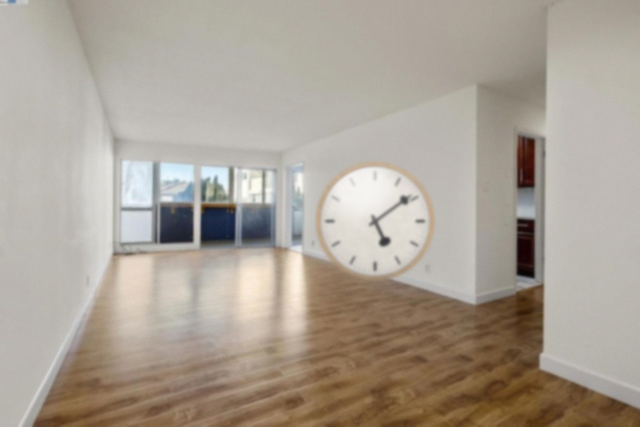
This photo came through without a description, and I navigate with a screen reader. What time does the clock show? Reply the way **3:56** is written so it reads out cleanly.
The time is **5:09**
